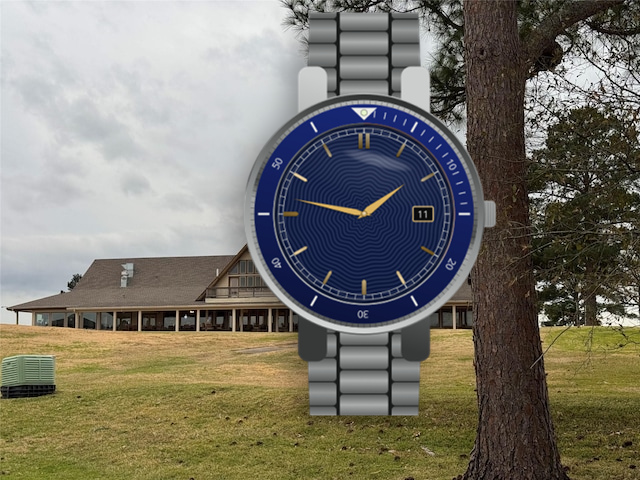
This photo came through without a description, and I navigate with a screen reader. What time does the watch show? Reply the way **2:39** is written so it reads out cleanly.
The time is **1:47**
